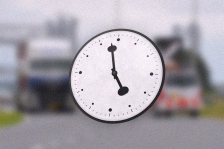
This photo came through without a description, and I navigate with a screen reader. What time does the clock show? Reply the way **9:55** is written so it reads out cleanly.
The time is **4:58**
